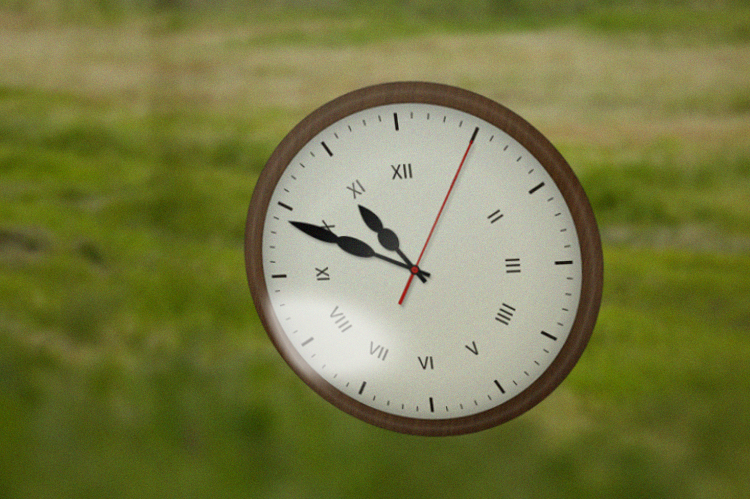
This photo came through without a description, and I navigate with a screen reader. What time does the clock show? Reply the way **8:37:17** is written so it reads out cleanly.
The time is **10:49:05**
